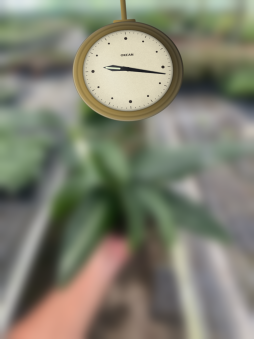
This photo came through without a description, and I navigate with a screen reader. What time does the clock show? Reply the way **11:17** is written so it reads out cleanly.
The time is **9:17**
